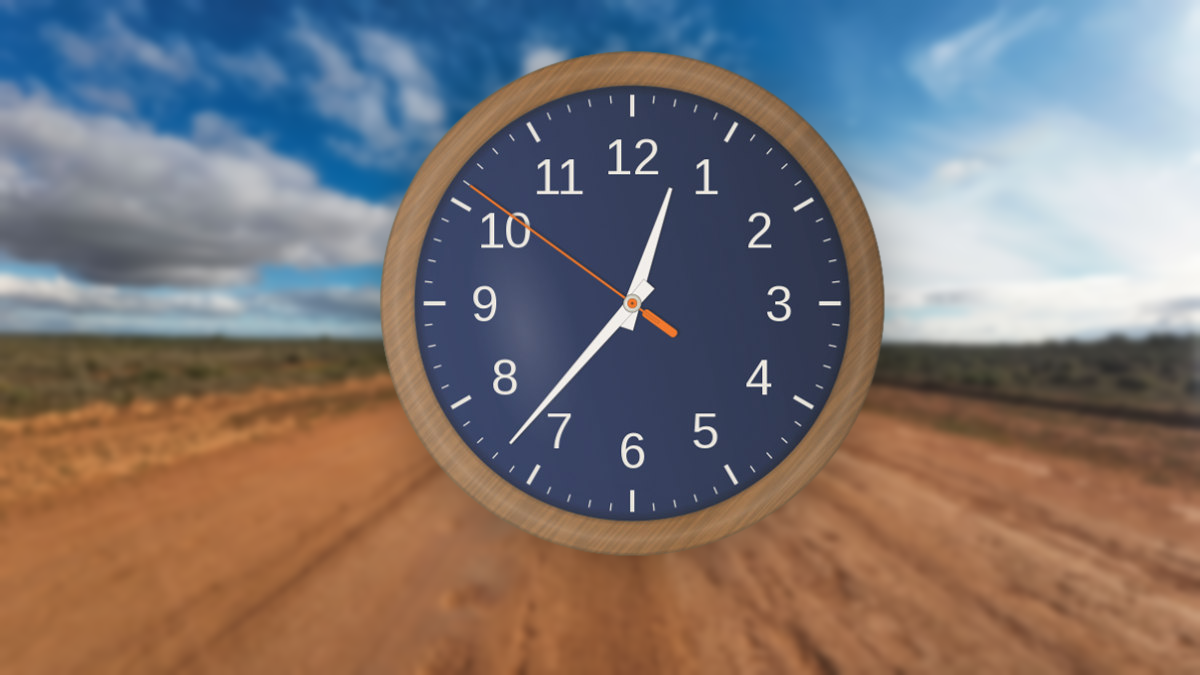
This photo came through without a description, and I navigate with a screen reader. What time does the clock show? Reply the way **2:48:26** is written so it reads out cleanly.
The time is **12:36:51**
